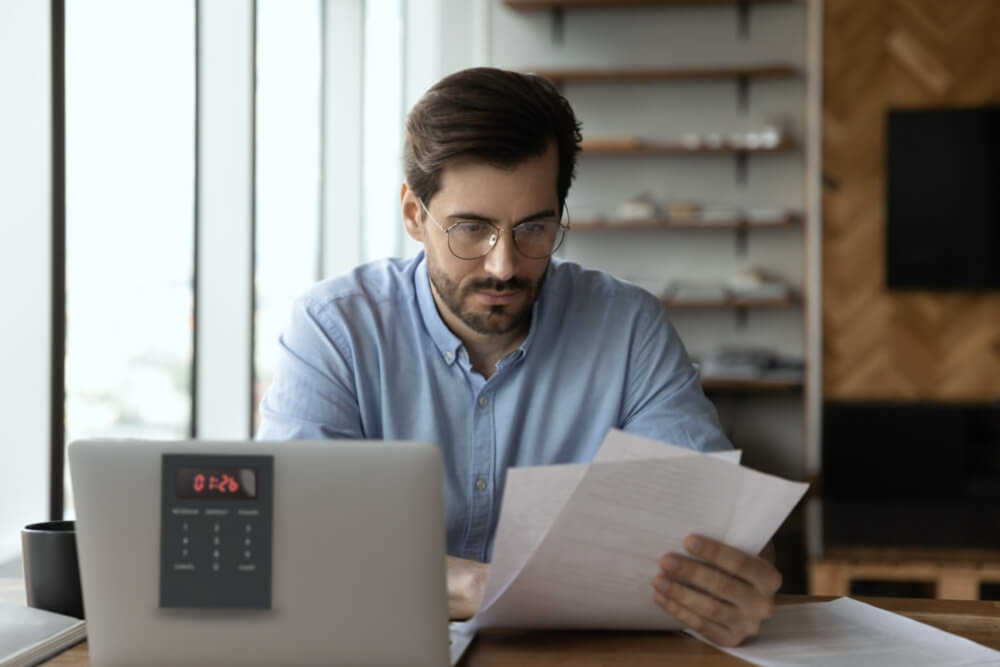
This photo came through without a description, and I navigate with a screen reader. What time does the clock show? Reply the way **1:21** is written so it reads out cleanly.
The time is **1:26**
